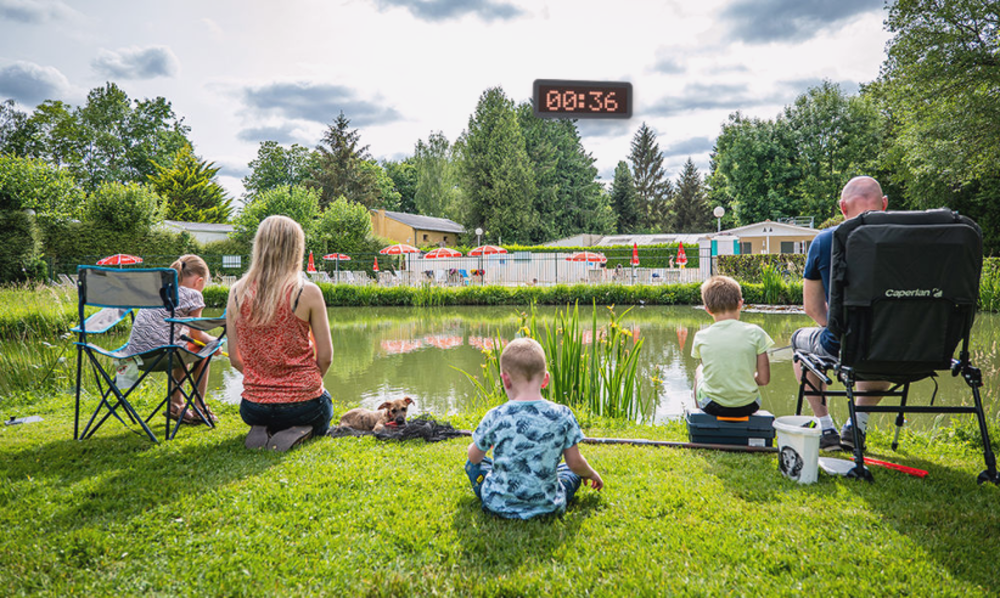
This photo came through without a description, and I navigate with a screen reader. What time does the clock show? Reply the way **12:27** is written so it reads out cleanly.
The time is **0:36**
